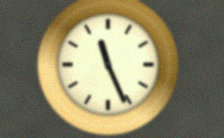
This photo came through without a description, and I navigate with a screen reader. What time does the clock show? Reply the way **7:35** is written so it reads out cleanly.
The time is **11:26**
